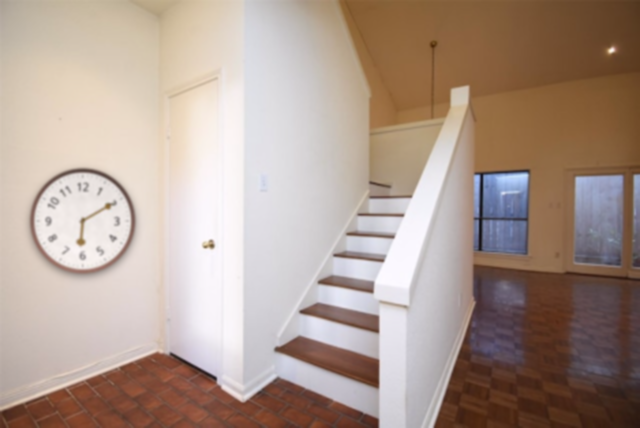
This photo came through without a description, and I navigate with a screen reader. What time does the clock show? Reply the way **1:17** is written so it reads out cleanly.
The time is **6:10**
